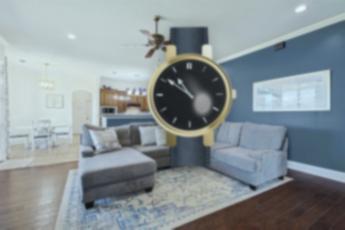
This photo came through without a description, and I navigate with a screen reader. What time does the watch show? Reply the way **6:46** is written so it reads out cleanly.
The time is **10:51**
